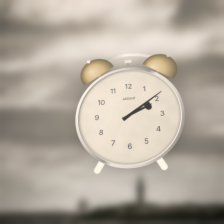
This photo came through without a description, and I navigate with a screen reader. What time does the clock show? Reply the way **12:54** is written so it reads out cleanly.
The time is **2:09**
